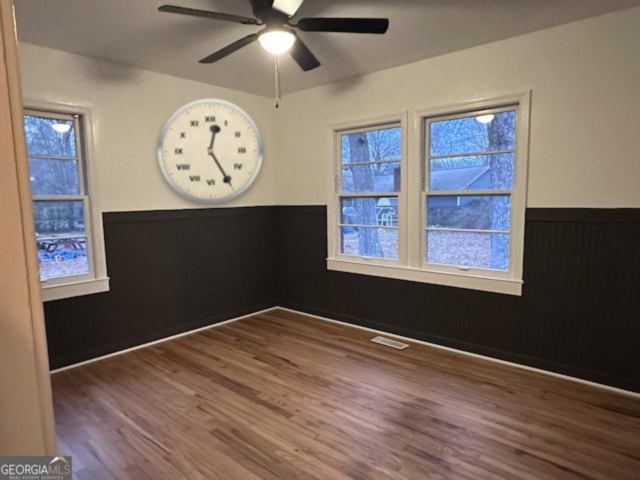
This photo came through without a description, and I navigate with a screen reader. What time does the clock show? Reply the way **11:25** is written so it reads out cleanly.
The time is **12:25**
